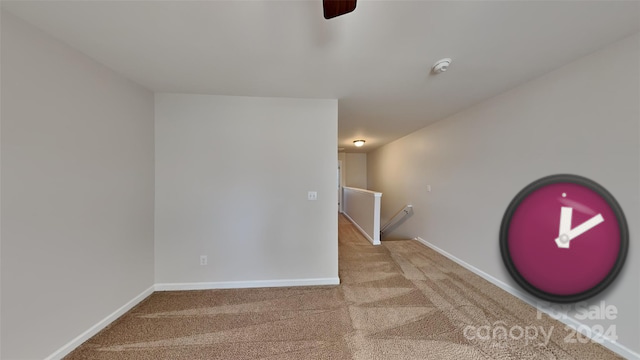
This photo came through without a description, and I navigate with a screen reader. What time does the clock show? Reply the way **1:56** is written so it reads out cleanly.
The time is **12:10**
